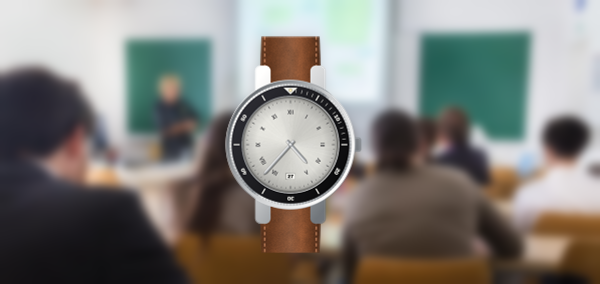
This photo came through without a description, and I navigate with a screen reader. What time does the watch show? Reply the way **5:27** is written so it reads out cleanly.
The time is **4:37**
